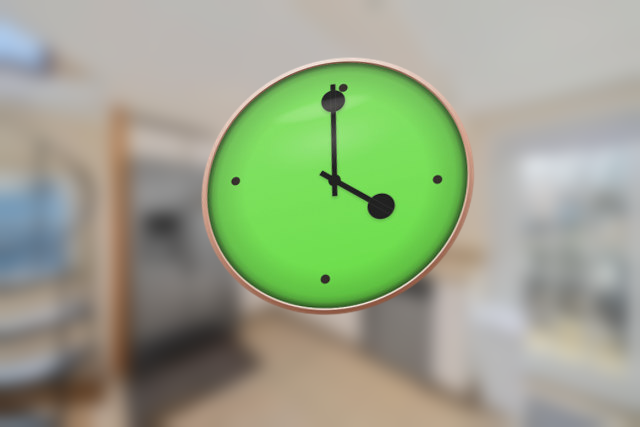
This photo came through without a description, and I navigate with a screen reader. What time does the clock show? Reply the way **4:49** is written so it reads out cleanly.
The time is **3:59**
